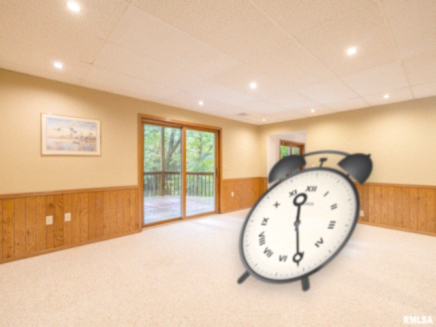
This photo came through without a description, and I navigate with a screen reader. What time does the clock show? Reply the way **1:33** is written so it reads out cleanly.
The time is **11:26**
